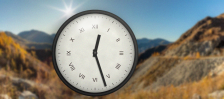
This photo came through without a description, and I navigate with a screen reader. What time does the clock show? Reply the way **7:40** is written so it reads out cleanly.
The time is **12:27**
